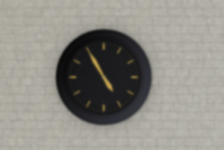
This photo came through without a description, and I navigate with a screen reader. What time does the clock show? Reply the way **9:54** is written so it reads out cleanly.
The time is **4:55**
